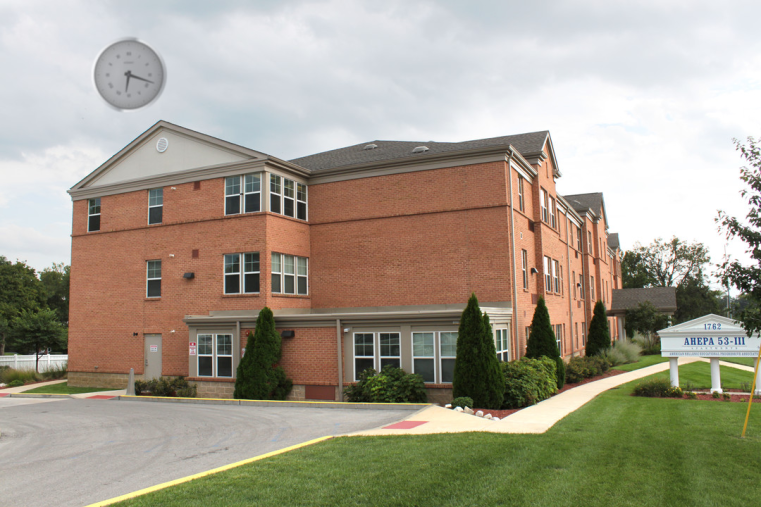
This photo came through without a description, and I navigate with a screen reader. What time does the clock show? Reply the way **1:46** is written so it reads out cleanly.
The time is **6:18**
